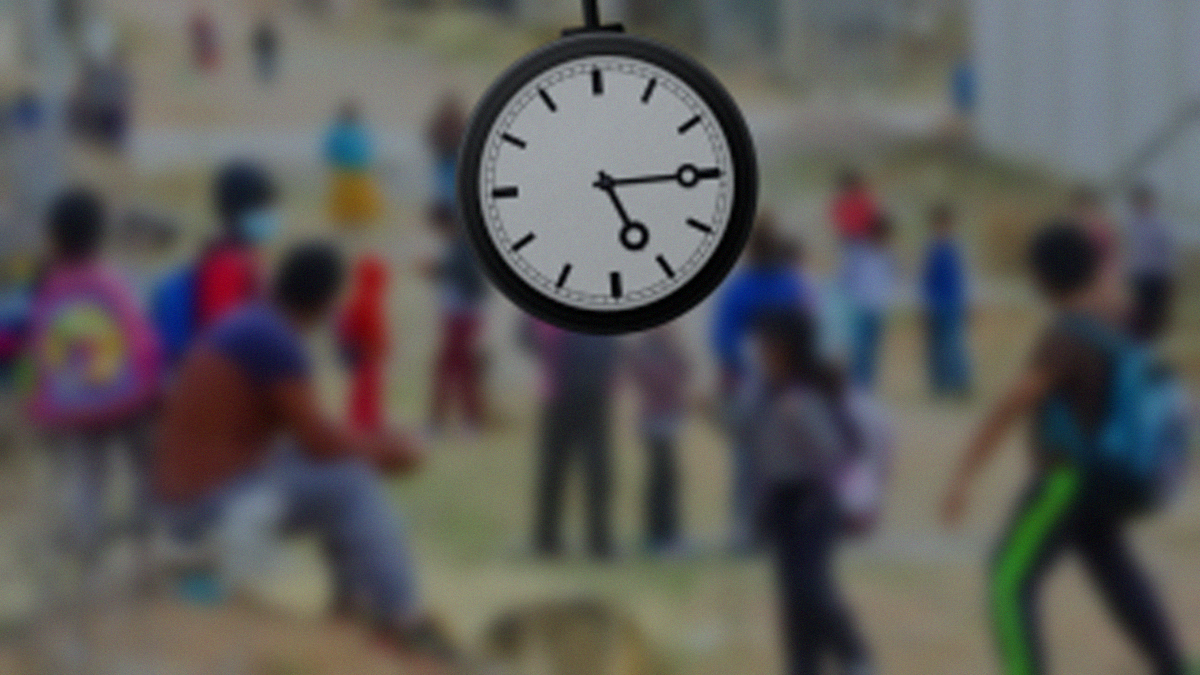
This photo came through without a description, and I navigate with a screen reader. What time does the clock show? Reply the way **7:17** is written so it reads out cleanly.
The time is **5:15**
